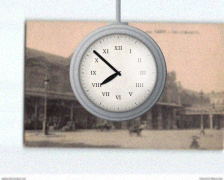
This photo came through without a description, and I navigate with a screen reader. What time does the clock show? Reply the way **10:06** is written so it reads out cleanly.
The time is **7:52**
